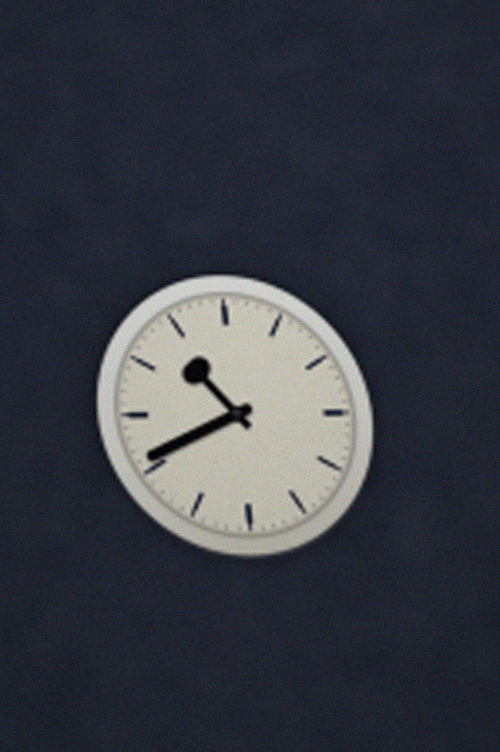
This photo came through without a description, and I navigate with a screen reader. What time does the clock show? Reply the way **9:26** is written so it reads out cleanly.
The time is **10:41**
